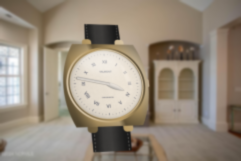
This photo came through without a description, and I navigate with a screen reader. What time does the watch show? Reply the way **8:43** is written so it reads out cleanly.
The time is **3:47**
